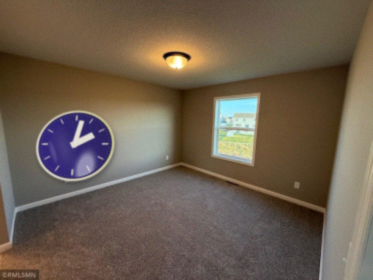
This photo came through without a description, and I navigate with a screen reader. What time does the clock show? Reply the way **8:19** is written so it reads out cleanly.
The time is **2:02**
